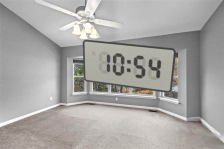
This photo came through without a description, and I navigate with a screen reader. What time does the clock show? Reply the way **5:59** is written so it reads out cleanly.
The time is **10:54**
